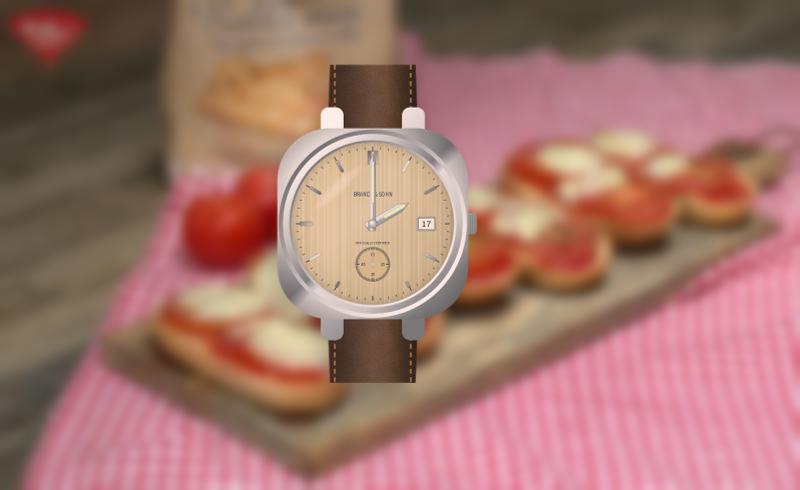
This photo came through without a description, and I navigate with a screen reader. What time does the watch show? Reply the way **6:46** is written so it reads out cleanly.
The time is **2:00**
